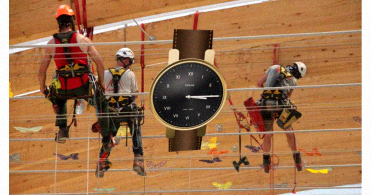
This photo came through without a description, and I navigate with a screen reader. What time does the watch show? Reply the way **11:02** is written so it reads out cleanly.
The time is **3:15**
